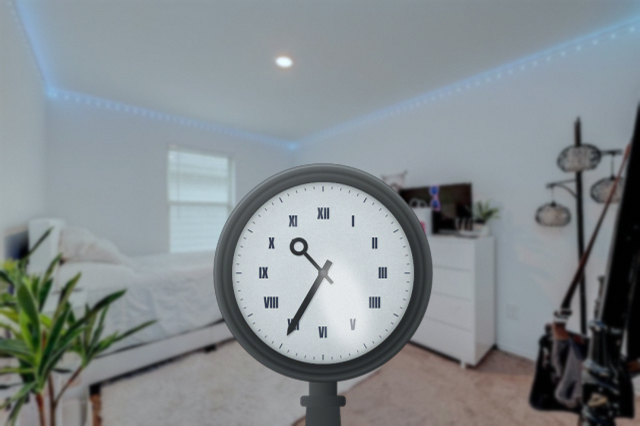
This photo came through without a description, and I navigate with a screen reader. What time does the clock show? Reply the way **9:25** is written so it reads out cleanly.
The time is **10:35**
